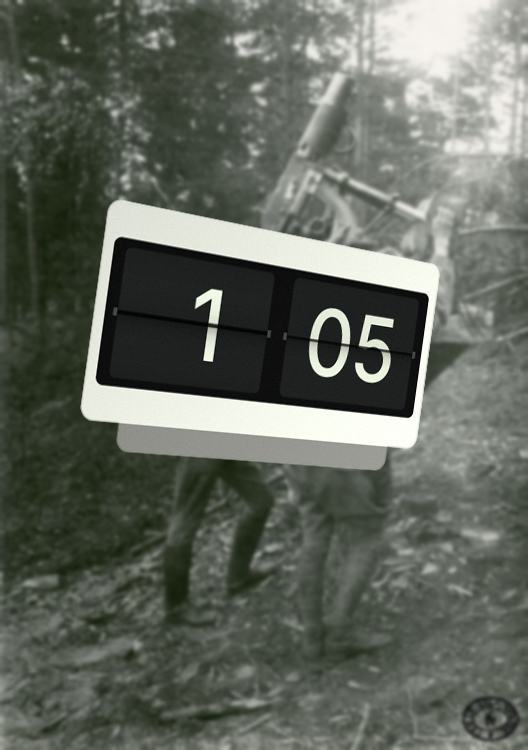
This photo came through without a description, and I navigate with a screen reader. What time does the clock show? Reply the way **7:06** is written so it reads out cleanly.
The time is **1:05**
